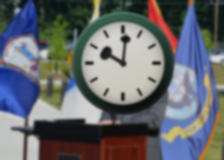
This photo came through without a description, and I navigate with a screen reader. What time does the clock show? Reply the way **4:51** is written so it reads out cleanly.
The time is **10:01**
